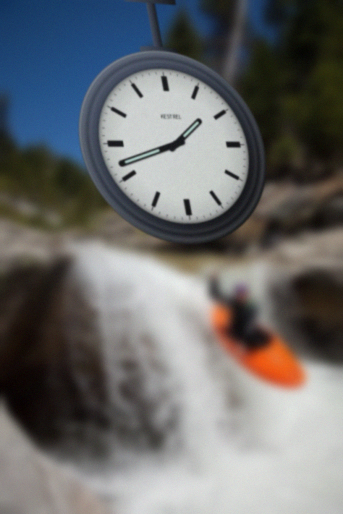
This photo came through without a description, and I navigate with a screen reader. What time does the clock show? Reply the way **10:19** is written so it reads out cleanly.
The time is **1:42**
